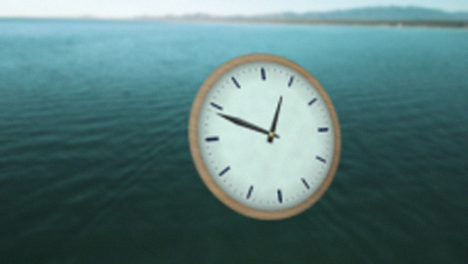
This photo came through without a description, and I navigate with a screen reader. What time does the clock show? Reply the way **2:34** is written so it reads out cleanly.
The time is **12:49**
